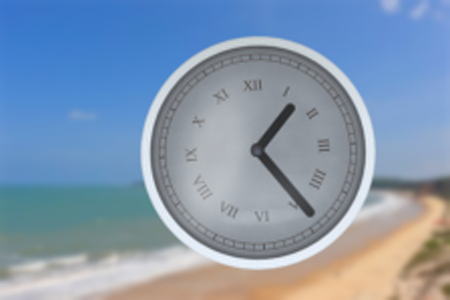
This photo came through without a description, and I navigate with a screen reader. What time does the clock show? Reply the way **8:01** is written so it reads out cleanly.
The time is **1:24**
